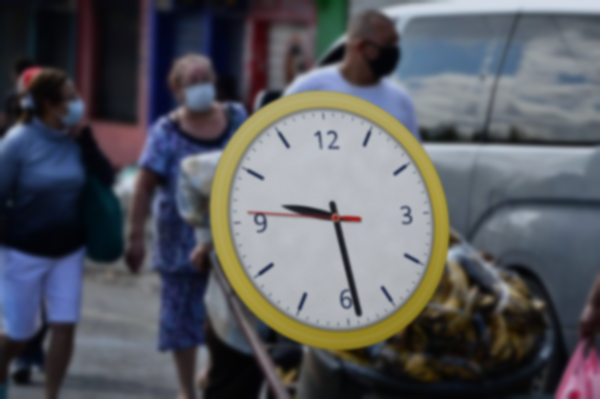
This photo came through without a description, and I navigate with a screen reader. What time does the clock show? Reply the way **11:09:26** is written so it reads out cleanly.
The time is **9:28:46**
